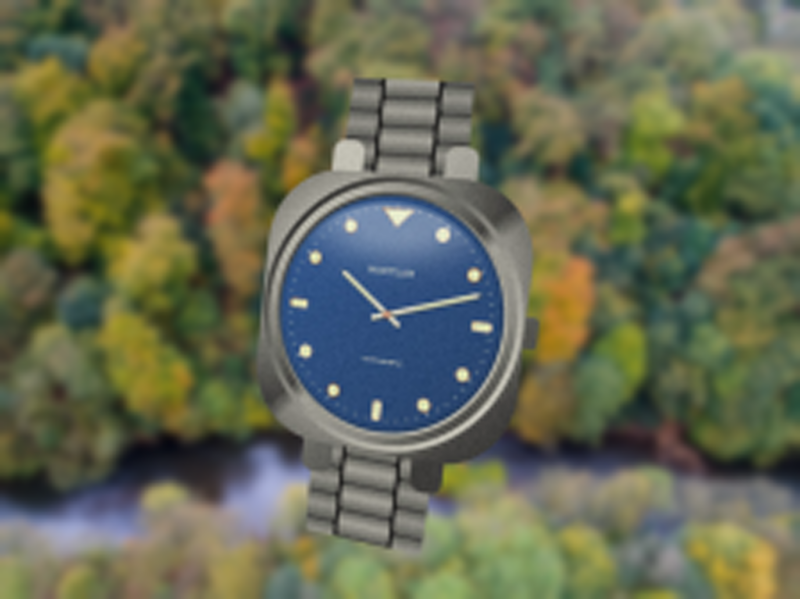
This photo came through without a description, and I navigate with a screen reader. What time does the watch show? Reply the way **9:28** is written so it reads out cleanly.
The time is **10:12**
